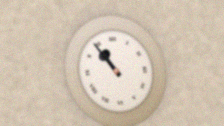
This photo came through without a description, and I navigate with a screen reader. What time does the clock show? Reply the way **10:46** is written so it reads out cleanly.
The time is **10:54**
